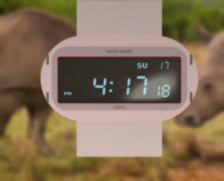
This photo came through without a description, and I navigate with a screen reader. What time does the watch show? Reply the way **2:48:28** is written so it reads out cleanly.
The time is **4:17:18**
